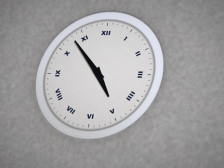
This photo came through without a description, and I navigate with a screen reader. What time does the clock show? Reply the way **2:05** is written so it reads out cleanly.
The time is **4:53**
